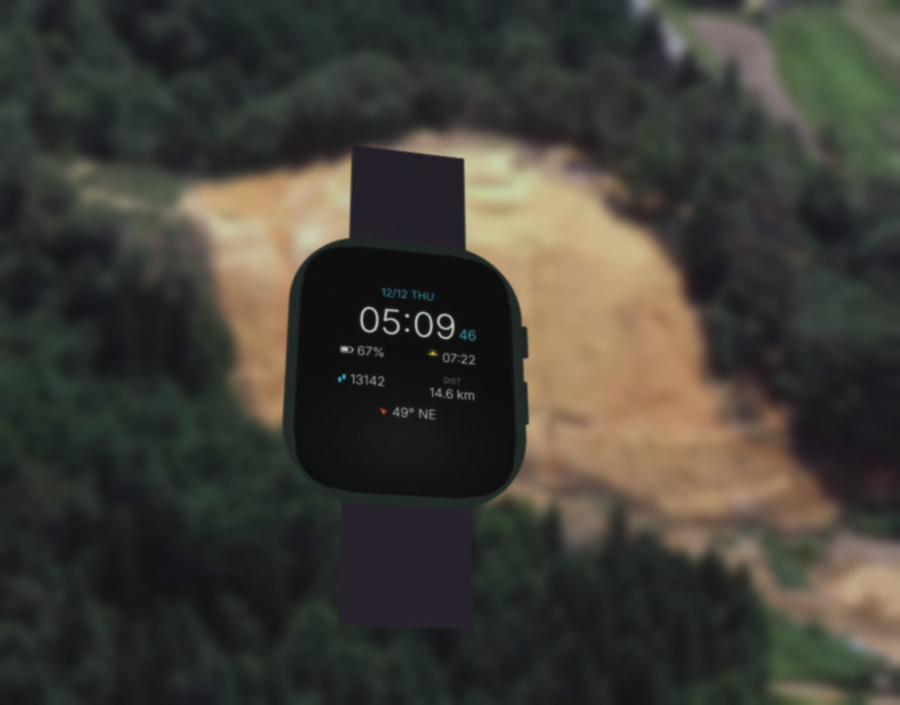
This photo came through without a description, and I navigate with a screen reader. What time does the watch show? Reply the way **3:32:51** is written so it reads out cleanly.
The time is **5:09:46**
